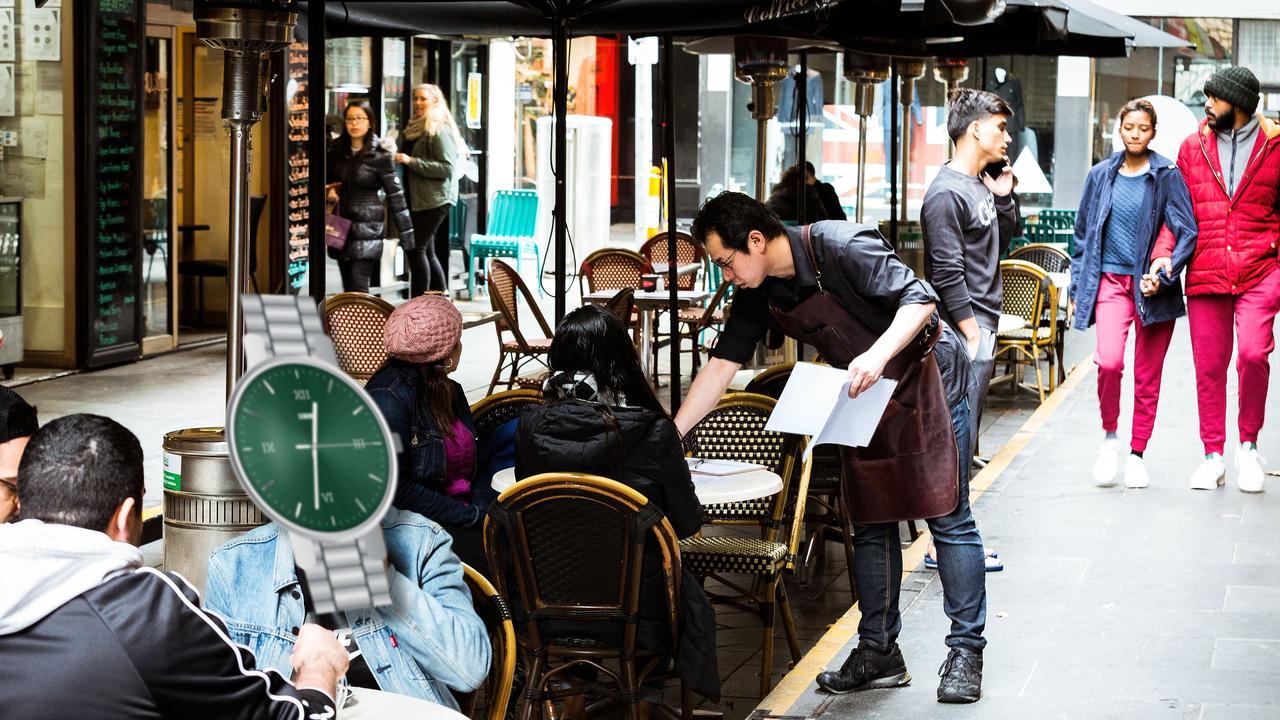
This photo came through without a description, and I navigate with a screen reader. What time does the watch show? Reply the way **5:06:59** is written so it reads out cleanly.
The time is **12:32:15**
